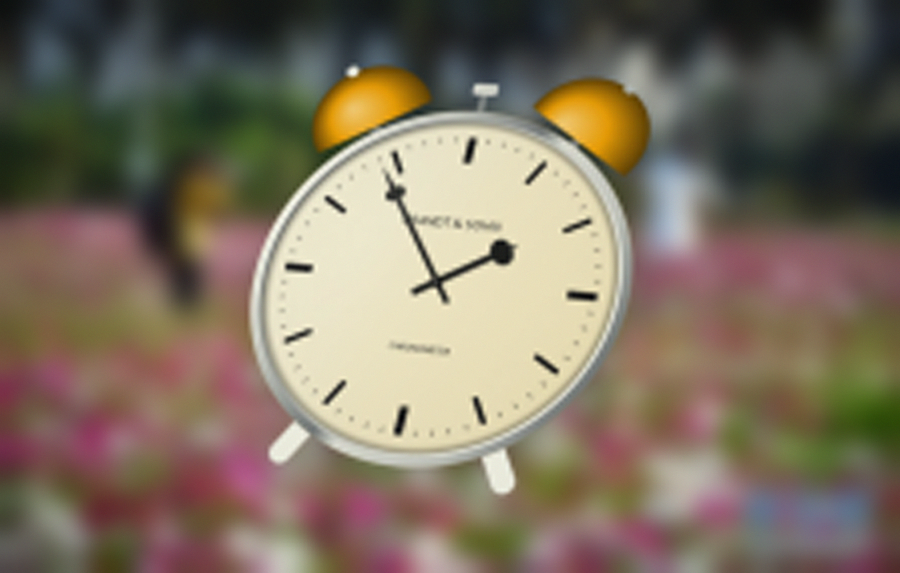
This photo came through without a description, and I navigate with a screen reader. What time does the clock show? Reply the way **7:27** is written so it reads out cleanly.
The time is **1:54**
